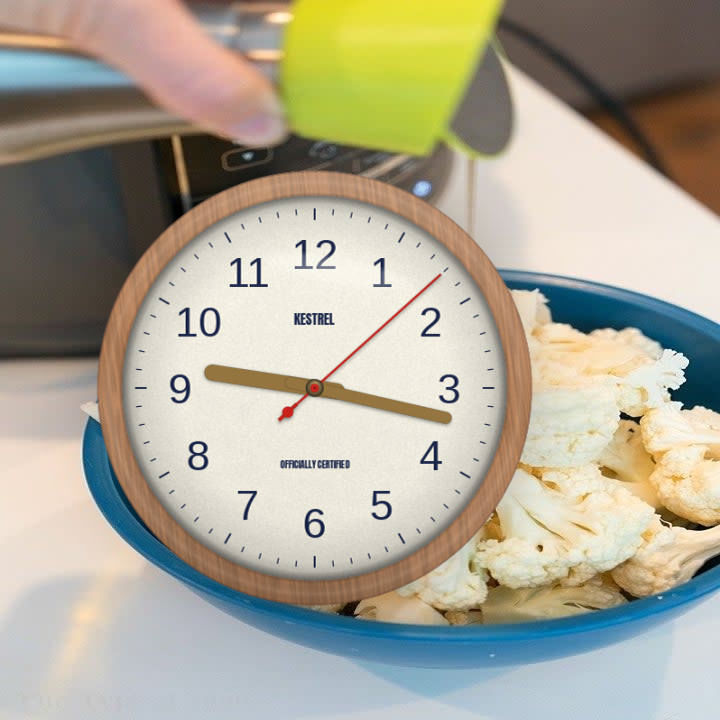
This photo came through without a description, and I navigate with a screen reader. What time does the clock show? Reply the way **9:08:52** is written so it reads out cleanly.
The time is **9:17:08**
